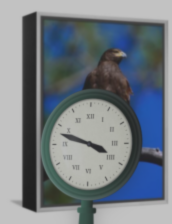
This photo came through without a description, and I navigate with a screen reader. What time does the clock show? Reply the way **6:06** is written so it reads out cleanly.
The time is **3:48**
